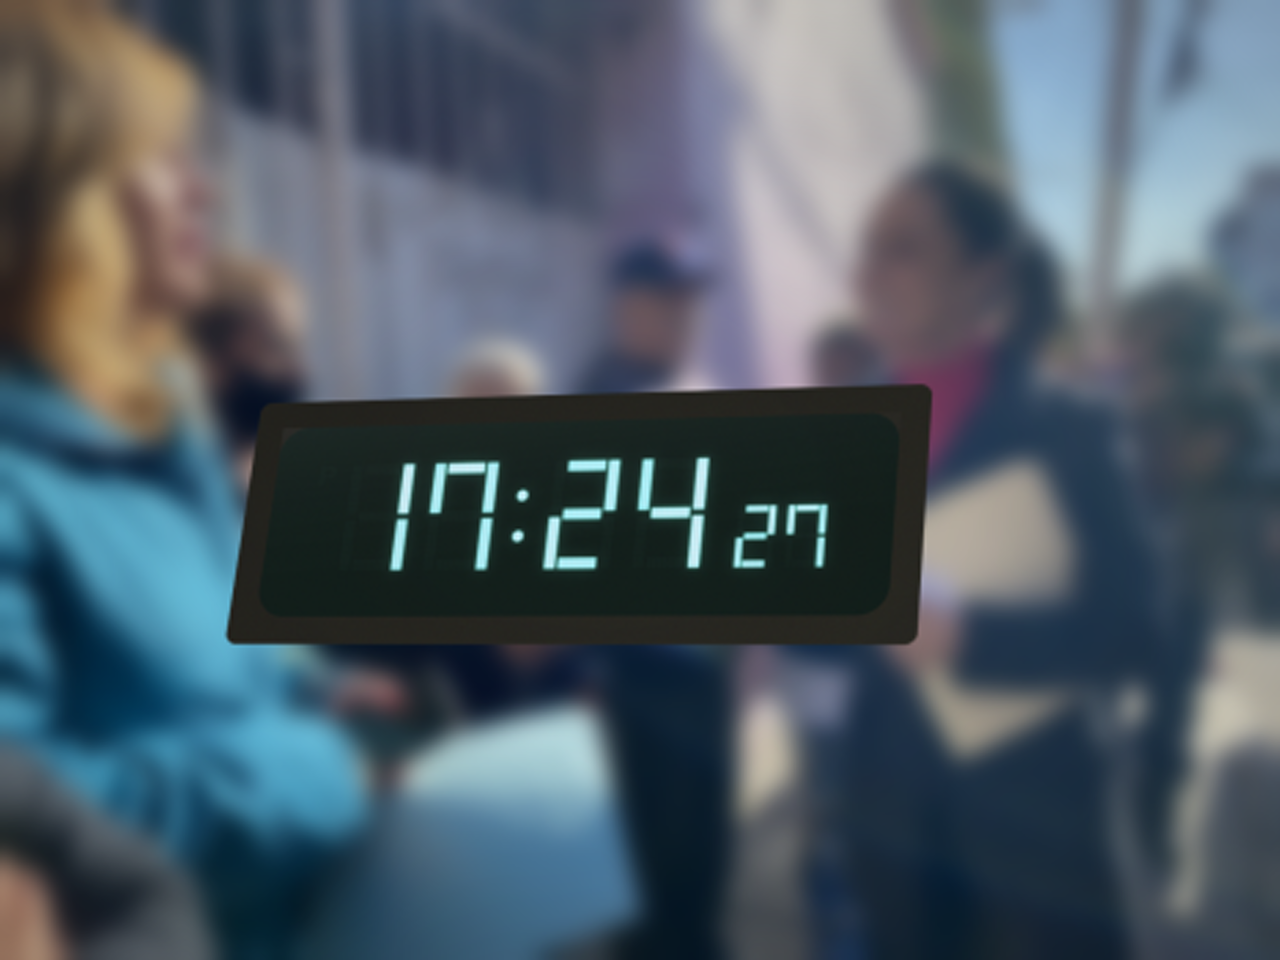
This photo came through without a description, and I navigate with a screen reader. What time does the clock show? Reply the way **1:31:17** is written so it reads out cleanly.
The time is **17:24:27**
